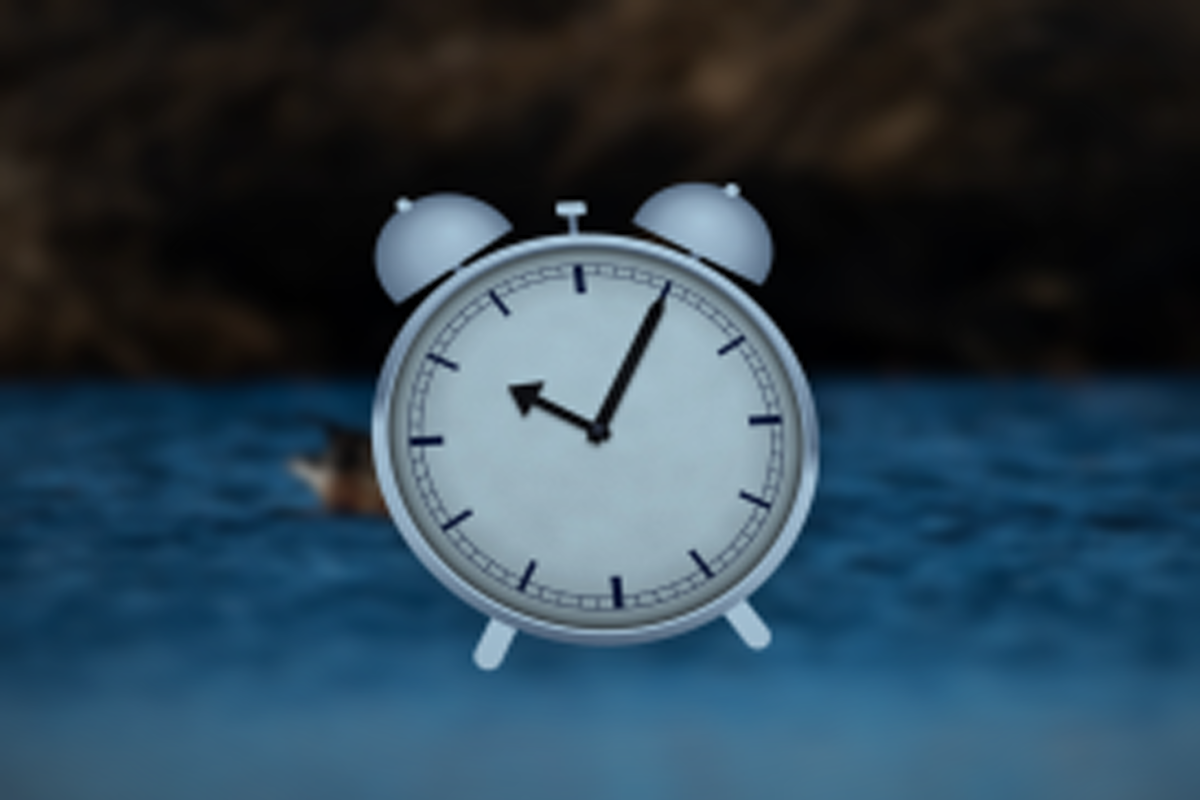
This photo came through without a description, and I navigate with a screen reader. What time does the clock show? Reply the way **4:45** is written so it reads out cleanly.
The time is **10:05**
